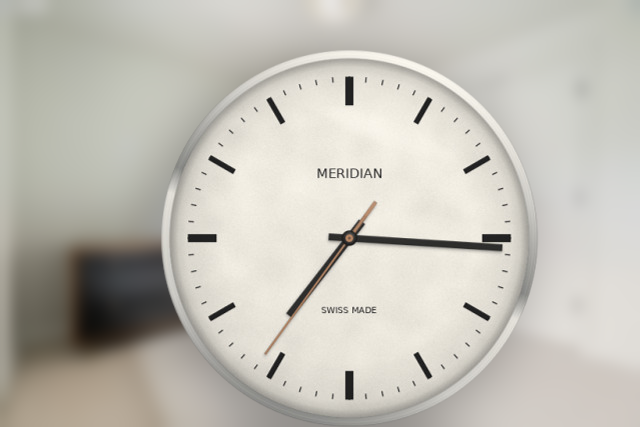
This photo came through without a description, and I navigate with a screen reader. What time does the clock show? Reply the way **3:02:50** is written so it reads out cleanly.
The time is **7:15:36**
